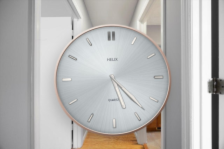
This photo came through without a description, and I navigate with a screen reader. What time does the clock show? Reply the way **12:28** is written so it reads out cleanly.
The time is **5:23**
